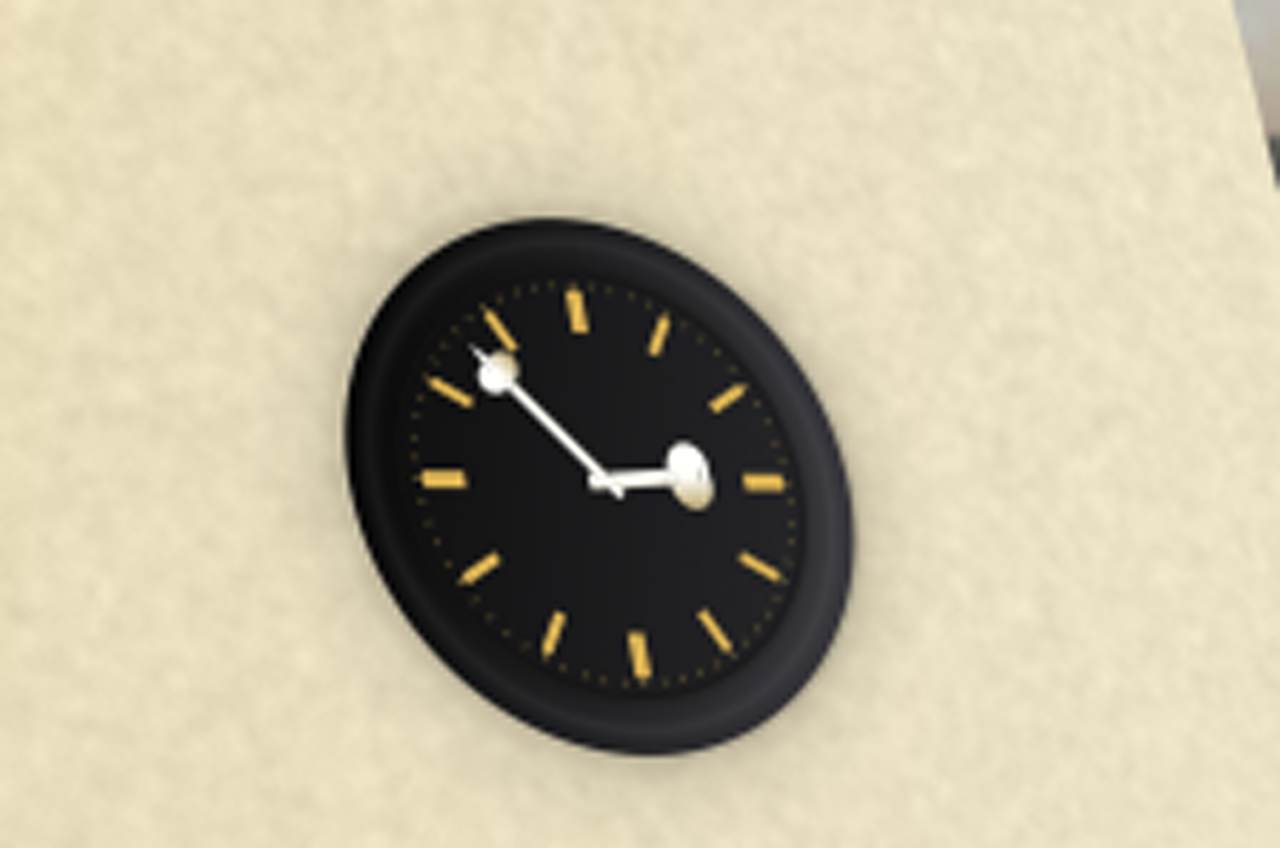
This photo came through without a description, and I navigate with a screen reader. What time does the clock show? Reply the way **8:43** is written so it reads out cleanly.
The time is **2:53**
